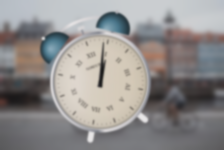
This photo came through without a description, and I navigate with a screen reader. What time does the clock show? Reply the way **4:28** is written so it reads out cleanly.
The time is **1:04**
